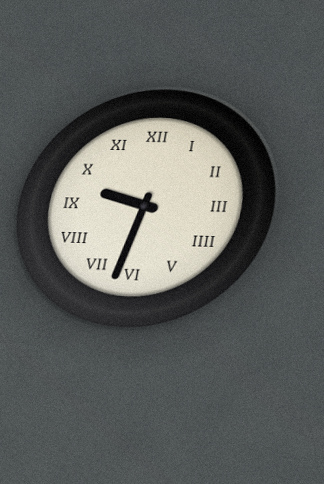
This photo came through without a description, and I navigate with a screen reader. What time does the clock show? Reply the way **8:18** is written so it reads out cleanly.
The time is **9:32**
